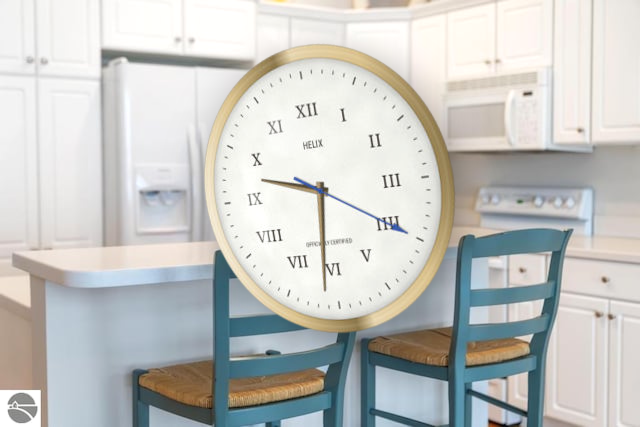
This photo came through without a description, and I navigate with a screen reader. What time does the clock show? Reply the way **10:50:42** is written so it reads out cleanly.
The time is **9:31:20**
